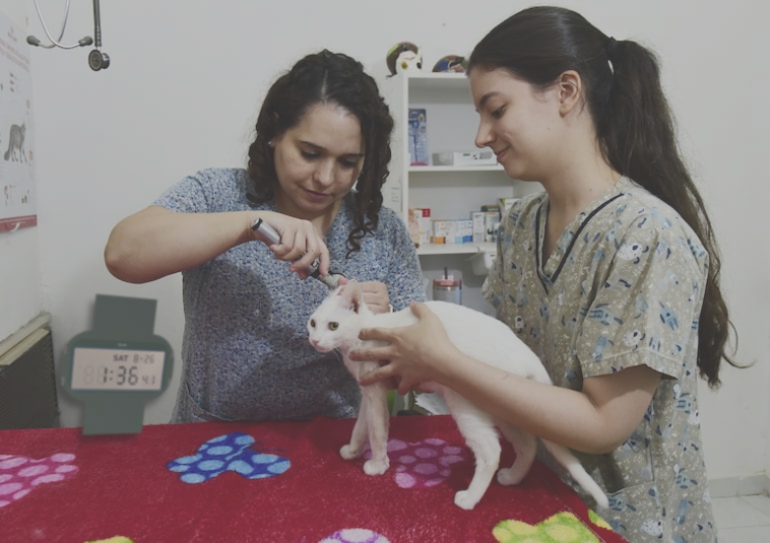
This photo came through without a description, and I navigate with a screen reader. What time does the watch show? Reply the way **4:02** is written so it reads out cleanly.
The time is **1:36**
